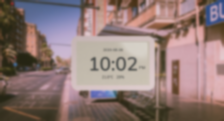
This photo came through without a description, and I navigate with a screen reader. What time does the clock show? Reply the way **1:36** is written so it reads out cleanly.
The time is **10:02**
